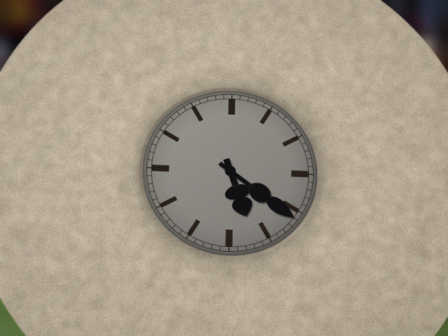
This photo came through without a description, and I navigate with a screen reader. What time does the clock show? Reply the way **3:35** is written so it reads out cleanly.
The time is **5:21**
